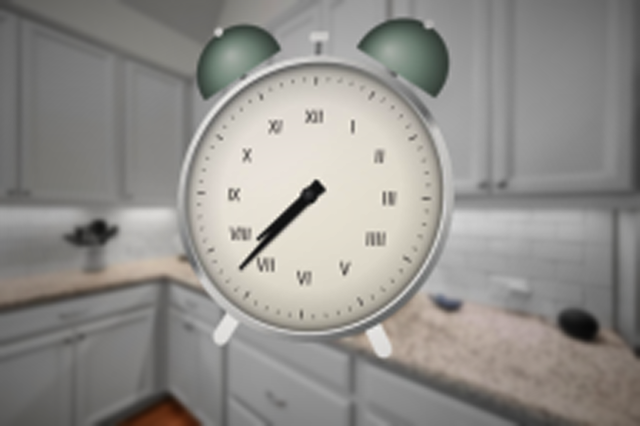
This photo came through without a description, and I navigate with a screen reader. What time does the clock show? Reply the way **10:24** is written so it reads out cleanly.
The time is **7:37**
